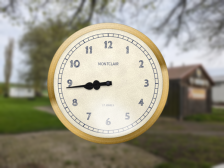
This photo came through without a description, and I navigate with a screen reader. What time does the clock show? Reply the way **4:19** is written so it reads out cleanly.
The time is **8:44**
